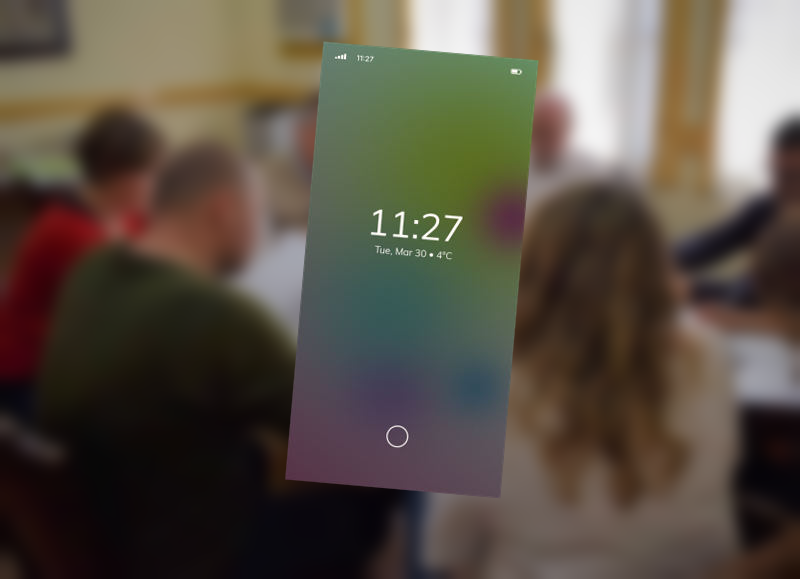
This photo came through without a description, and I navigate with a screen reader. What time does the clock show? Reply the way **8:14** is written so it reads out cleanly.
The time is **11:27**
